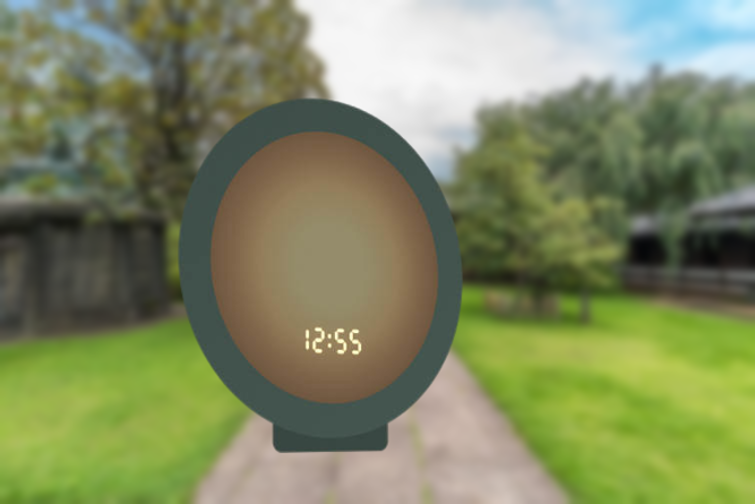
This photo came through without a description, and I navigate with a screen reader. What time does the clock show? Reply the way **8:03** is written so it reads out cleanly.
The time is **12:55**
